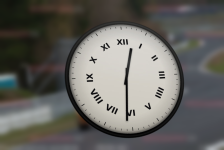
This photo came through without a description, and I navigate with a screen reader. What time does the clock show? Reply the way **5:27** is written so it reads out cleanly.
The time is **12:31**
